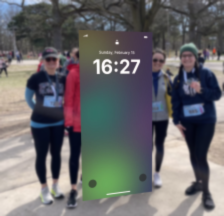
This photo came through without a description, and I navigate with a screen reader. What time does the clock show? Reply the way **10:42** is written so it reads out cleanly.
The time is **16:27**
